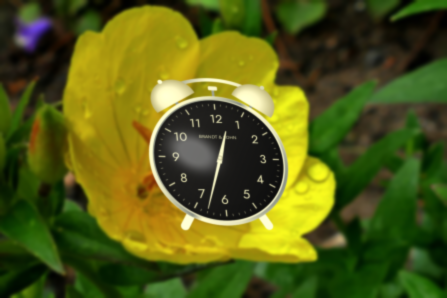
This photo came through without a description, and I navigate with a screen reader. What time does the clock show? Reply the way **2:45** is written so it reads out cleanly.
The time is **12:33**
